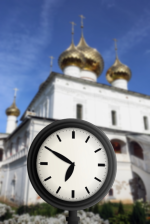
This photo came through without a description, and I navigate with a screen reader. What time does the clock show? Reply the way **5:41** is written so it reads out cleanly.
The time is **6:50**
